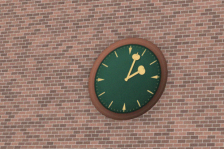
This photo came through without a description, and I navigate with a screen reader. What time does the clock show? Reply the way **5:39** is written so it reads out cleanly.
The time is **2:03**
